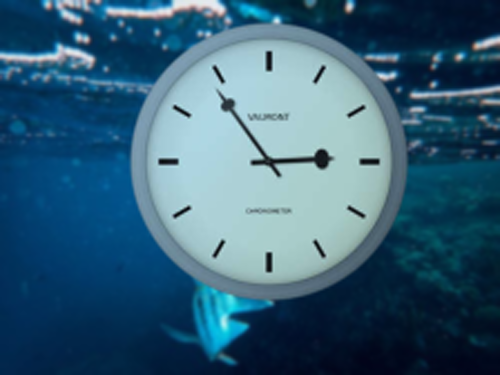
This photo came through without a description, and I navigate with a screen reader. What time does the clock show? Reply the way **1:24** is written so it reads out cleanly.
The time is **2:54**
